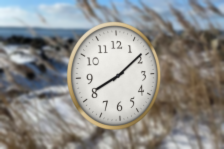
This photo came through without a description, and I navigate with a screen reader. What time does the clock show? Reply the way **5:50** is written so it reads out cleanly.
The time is **8:09**
